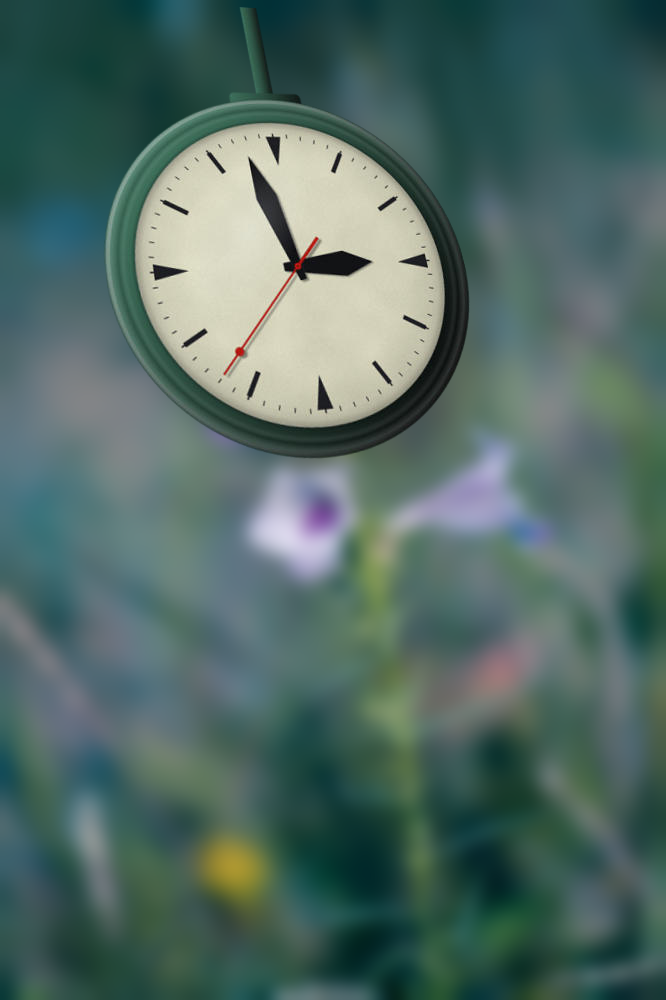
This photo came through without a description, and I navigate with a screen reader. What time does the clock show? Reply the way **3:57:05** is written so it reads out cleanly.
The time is **2:57:37**
